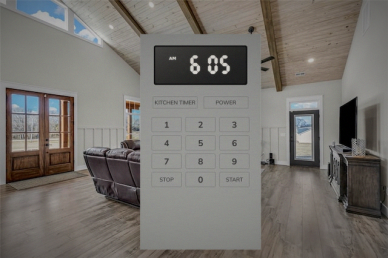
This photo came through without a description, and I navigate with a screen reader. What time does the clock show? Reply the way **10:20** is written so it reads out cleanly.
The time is **6:05**
